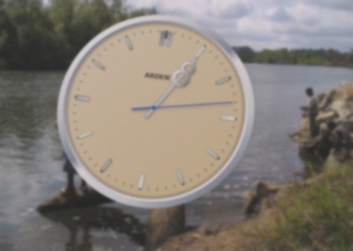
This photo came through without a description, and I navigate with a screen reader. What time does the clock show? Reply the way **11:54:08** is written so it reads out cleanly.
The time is **1:05:13**
